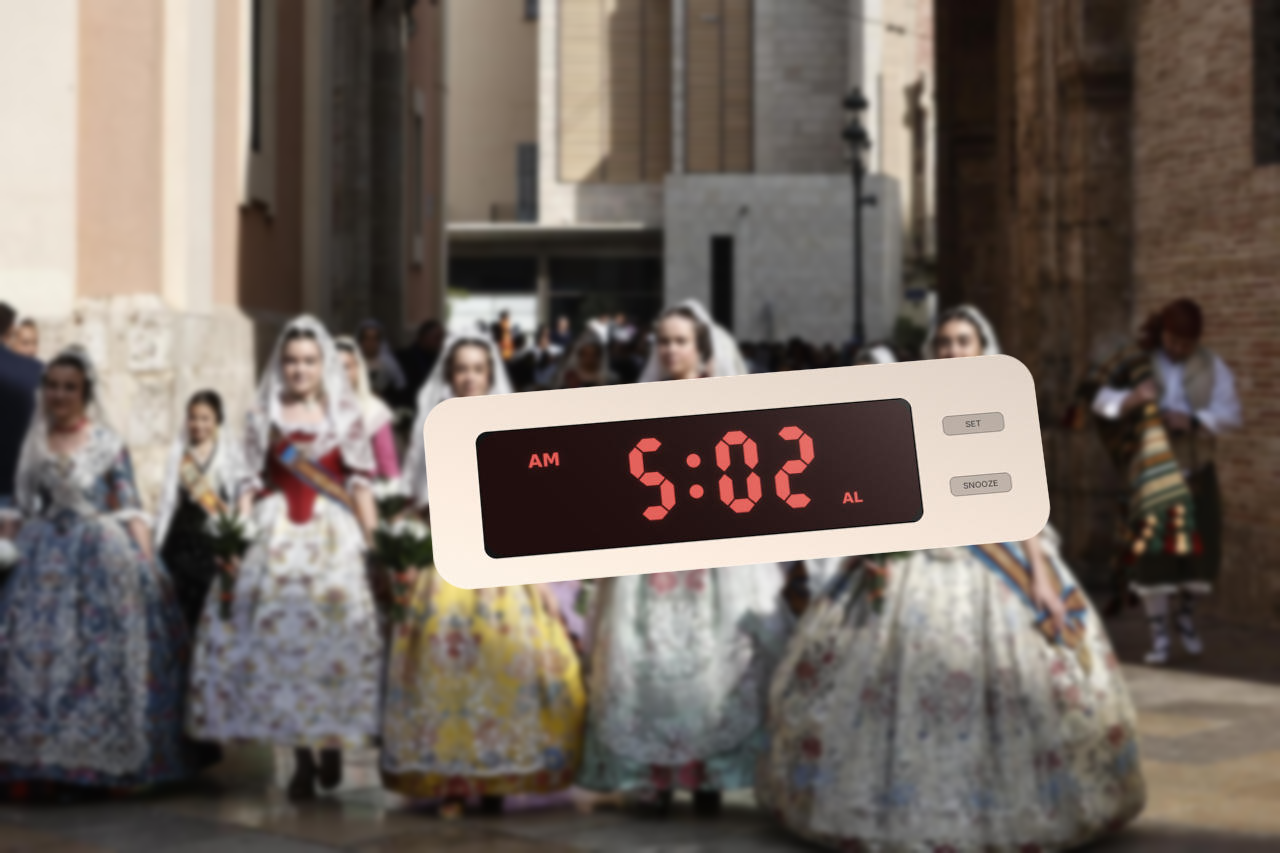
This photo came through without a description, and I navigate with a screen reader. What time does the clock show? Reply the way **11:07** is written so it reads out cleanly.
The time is **5:02**
